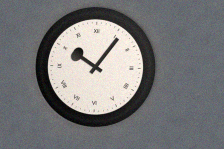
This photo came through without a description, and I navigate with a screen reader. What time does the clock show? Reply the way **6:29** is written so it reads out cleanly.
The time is **10:06**
